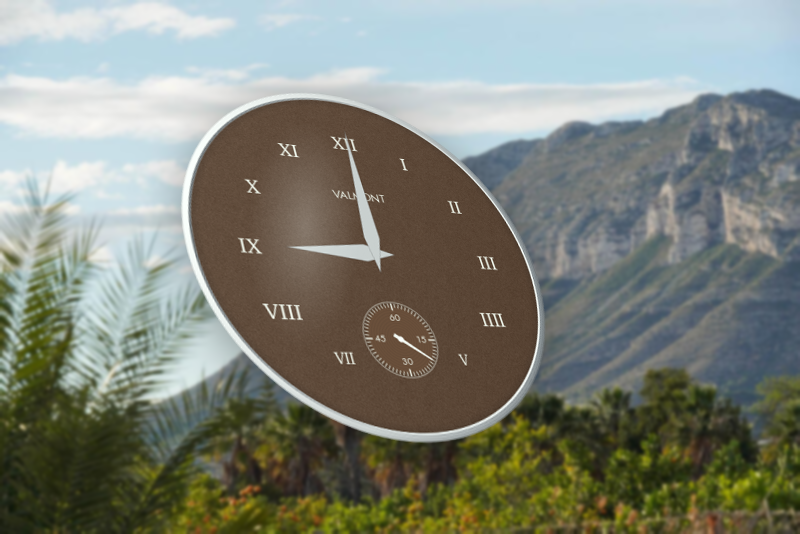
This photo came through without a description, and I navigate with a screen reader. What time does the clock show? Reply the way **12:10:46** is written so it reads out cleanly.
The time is **9:00:21**
